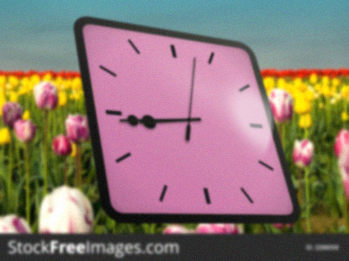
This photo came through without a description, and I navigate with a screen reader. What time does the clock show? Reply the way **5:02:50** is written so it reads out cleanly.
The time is **8:44:03**
